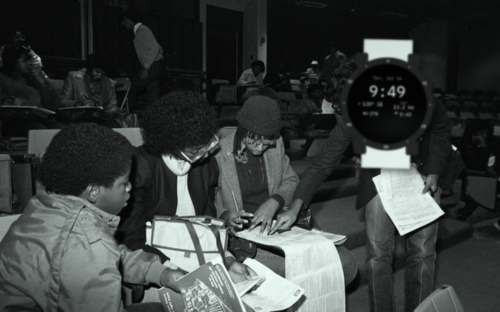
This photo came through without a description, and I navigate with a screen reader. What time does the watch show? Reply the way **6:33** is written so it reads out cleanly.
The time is **9:49**
